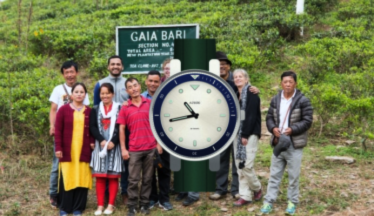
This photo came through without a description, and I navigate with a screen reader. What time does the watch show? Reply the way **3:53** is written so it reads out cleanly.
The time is **10:43**
